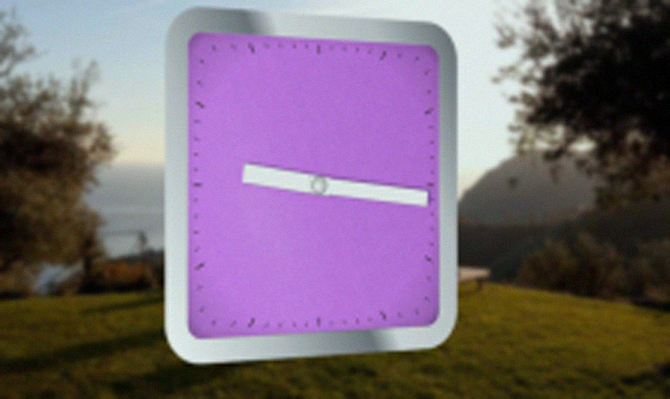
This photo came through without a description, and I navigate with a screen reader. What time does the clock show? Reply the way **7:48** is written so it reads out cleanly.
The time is **9:16**
